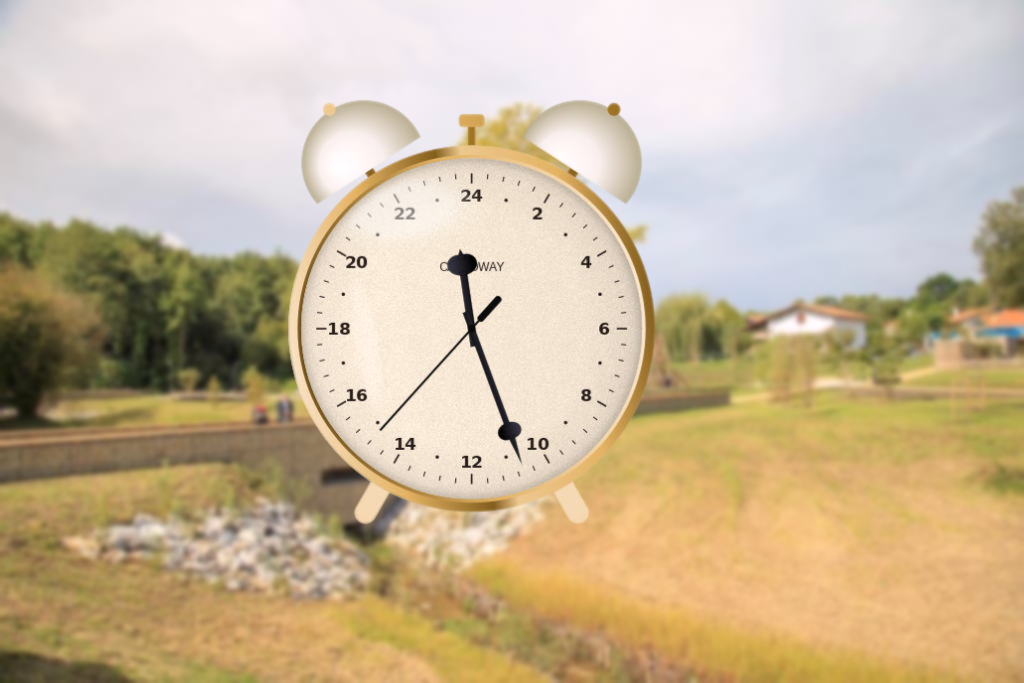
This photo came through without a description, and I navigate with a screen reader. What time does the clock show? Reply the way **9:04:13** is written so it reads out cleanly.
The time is **23:26:37**
